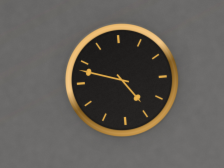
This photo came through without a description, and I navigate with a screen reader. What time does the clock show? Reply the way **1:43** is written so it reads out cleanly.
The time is **4:48**
